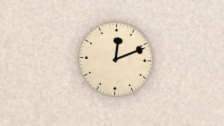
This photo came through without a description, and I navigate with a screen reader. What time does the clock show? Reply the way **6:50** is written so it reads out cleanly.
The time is **12:11**
